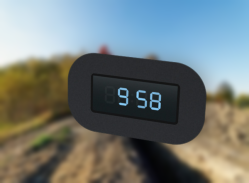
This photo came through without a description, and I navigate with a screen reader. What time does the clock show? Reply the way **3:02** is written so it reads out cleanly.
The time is **9:58**
